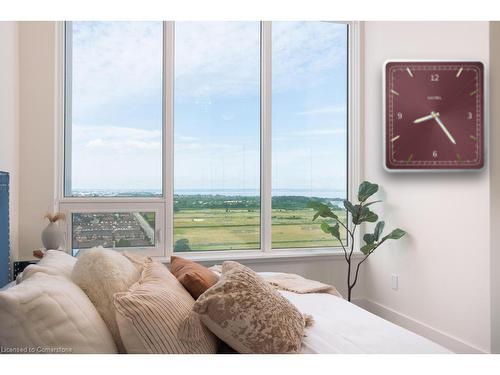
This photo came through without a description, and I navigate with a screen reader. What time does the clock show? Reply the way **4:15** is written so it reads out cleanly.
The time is **8:24**
